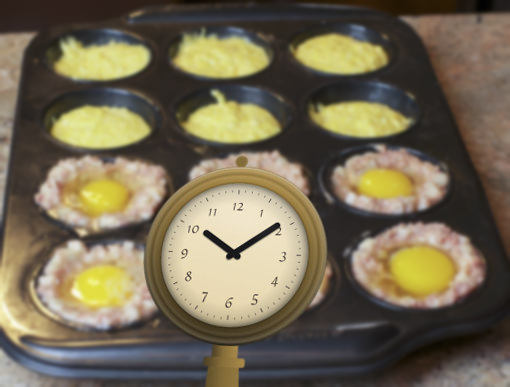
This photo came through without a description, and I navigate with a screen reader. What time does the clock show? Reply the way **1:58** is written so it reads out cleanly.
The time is **10:09**
